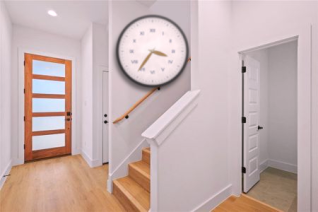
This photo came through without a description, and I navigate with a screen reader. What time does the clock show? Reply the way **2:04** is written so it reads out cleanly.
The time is **3:36**
